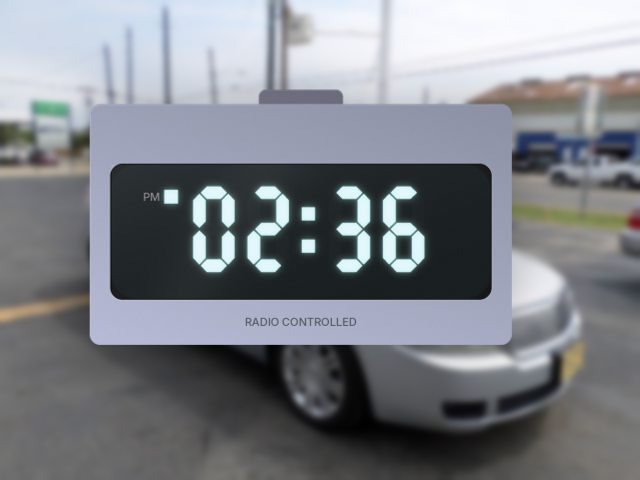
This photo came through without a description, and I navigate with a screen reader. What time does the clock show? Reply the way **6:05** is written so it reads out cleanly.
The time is **2:36**
